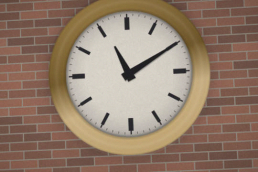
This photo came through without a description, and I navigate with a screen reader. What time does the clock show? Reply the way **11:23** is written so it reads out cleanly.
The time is **11:10**
